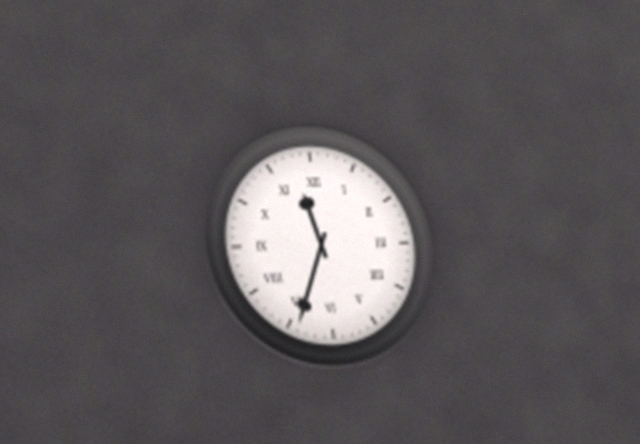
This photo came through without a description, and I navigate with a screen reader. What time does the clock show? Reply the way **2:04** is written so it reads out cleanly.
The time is **11:34**
